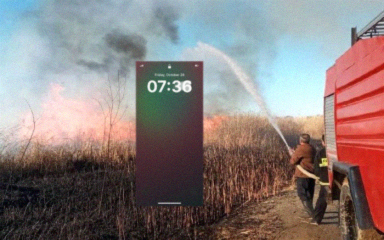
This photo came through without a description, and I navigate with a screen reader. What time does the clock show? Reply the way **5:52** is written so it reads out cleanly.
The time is **7:36**
